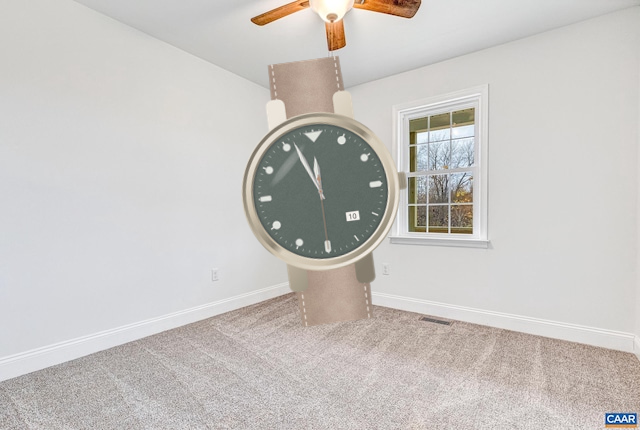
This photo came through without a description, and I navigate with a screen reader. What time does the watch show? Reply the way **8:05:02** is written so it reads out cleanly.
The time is **11:56:30**
